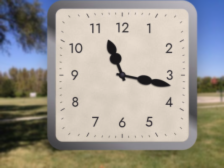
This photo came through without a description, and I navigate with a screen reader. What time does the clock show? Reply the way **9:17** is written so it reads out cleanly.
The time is **11:17**
